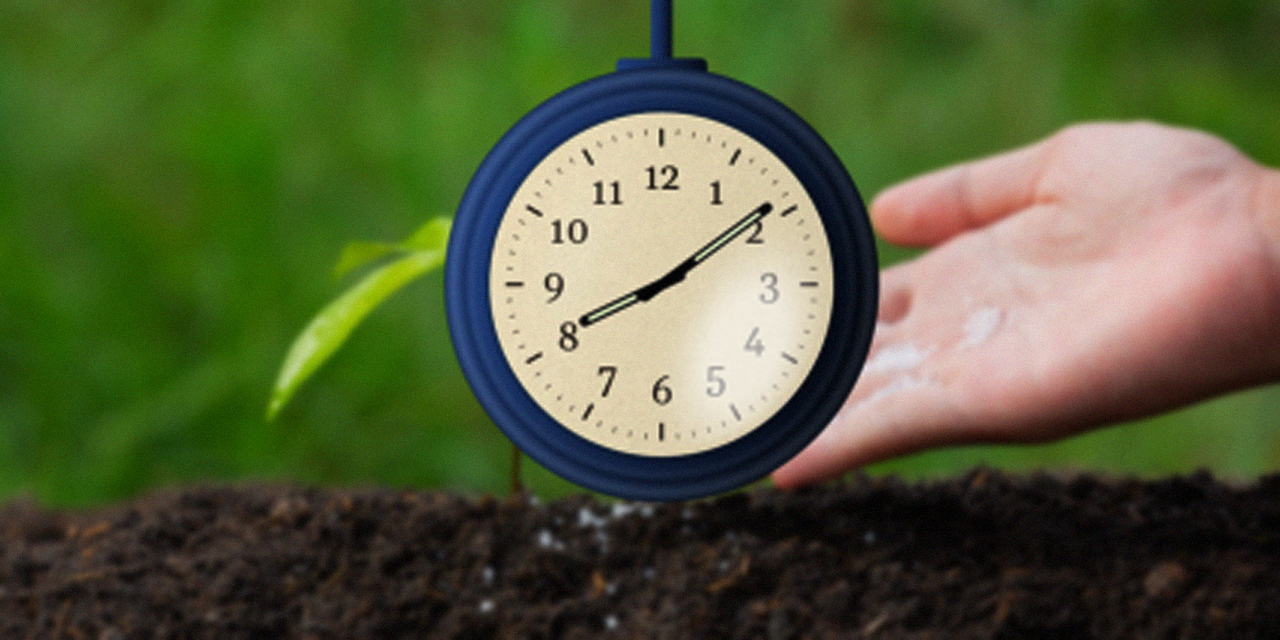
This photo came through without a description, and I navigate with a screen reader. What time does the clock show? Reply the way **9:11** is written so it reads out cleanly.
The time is **8:09**
